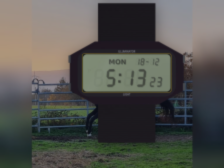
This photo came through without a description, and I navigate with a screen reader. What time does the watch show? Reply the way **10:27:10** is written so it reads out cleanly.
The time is **5:13:23**
